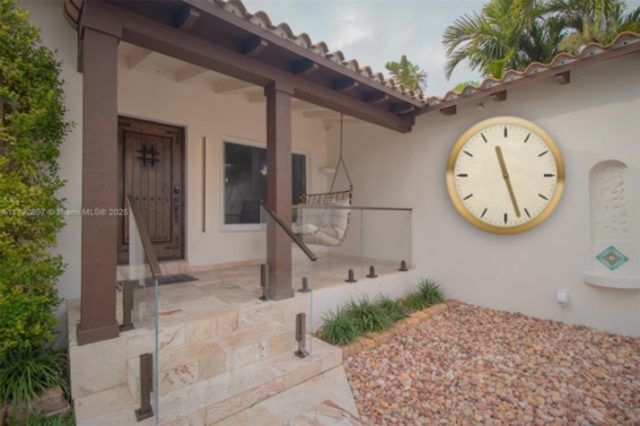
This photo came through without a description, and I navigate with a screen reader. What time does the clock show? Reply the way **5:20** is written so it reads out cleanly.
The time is **11:27**
